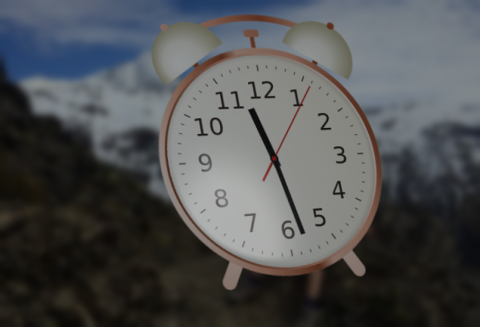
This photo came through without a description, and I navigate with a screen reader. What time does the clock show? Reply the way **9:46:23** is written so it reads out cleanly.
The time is **11:28:06**
